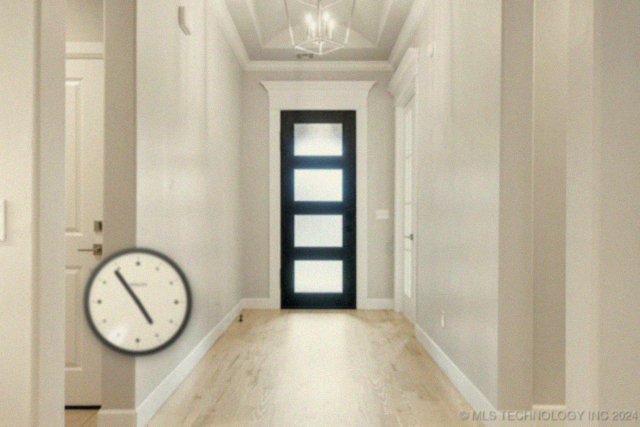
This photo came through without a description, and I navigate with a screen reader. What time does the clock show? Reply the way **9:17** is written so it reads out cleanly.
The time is **4:54**
